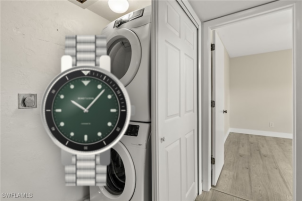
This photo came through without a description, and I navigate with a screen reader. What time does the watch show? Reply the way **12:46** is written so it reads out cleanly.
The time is **10:07**
